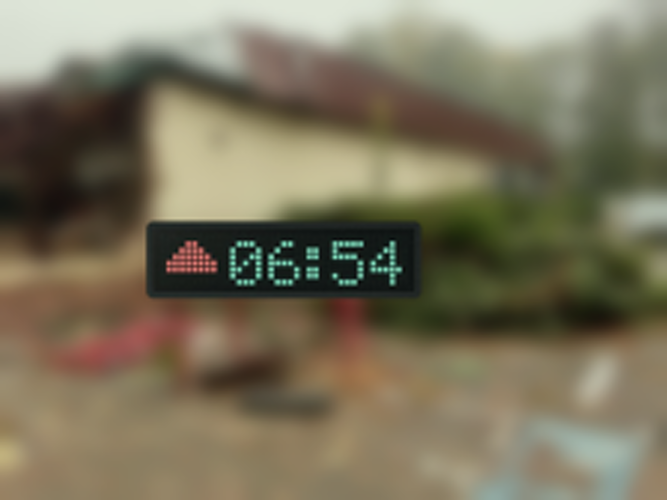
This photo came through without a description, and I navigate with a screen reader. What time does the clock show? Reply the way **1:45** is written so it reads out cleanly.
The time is **6:54**
